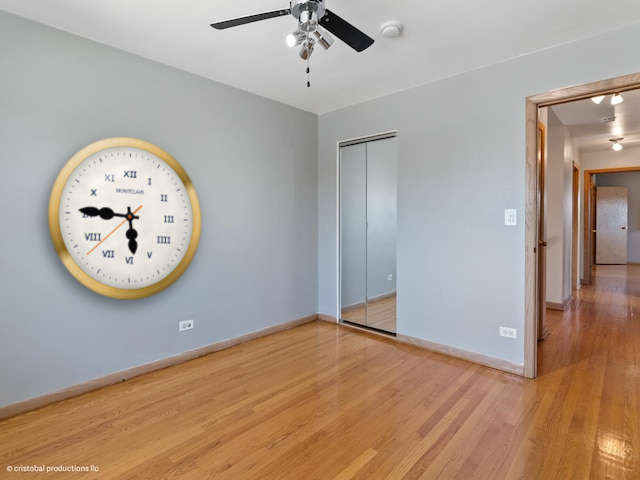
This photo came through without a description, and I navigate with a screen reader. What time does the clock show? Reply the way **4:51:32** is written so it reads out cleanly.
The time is **5:45:38**
